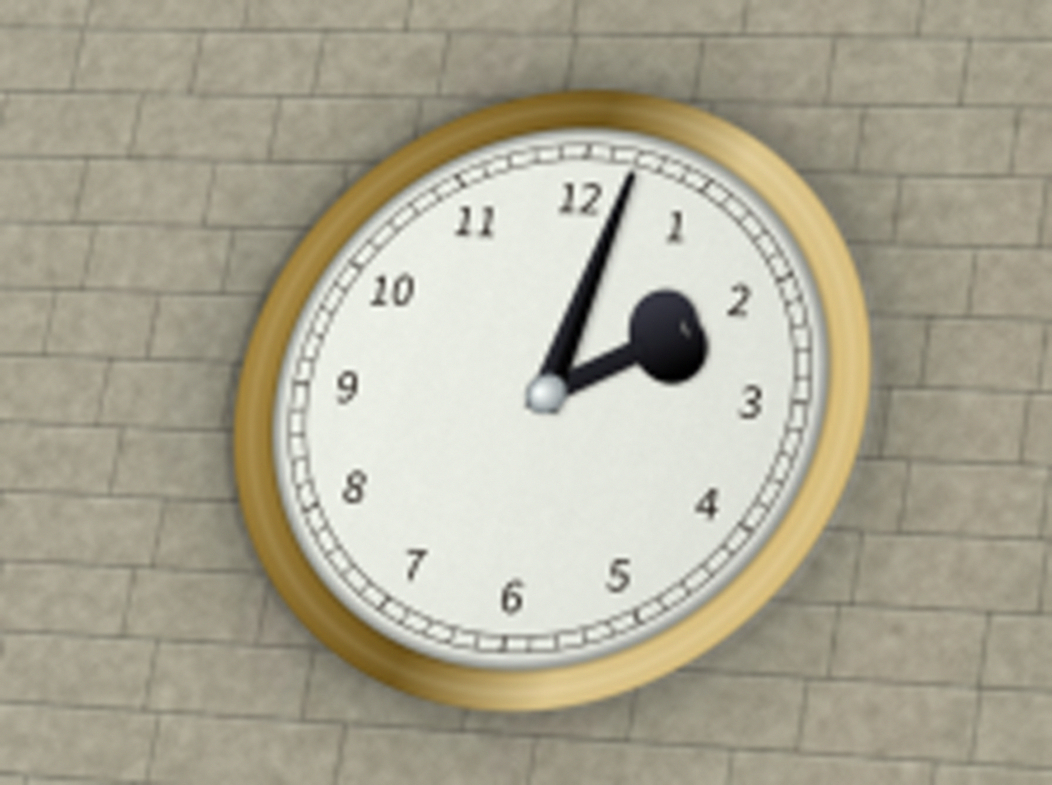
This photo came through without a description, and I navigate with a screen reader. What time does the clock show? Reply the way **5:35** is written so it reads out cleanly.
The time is **2:02**
